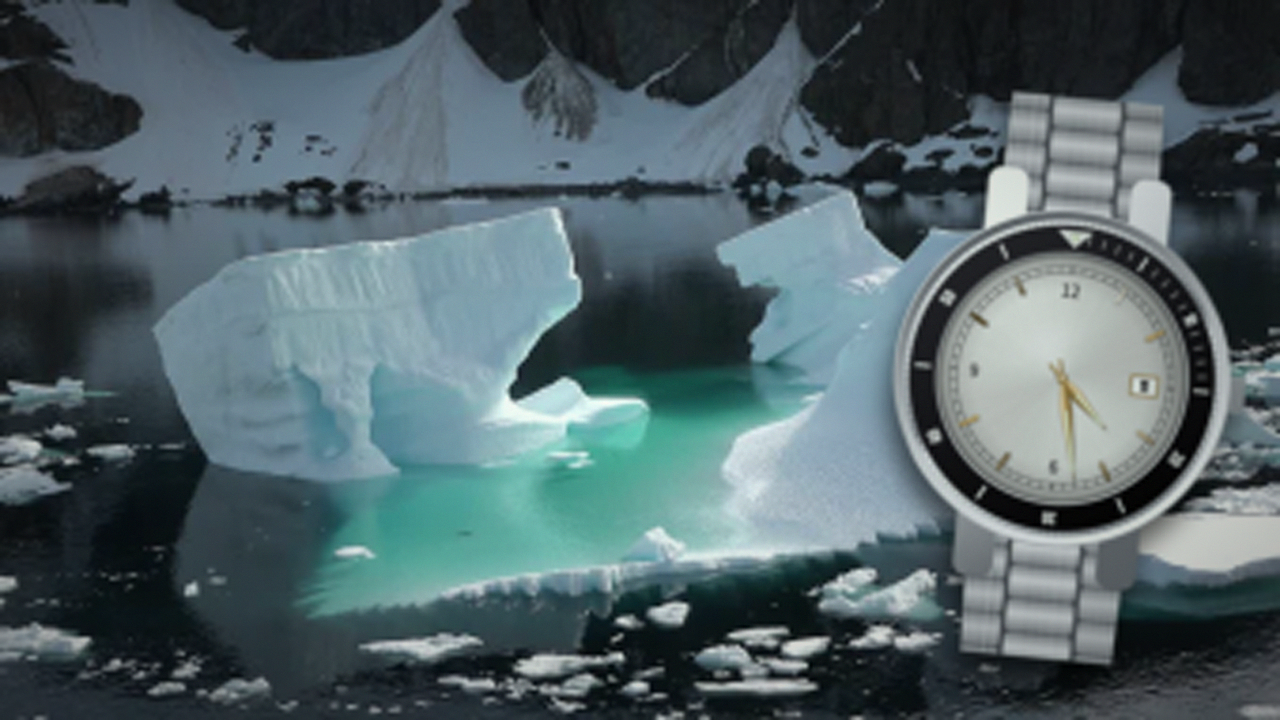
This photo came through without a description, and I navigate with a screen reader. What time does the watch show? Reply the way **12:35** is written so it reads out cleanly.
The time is **4:28**
